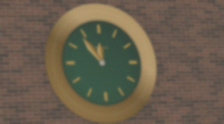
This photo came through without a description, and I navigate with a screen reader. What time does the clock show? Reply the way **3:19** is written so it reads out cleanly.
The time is **11:54**
